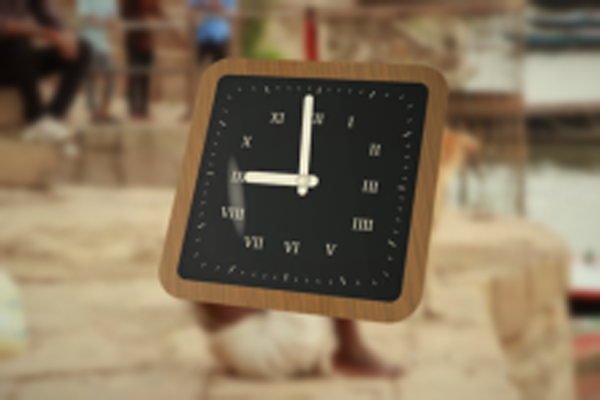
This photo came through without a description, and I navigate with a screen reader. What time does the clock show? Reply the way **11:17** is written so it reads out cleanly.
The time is **8:59**
